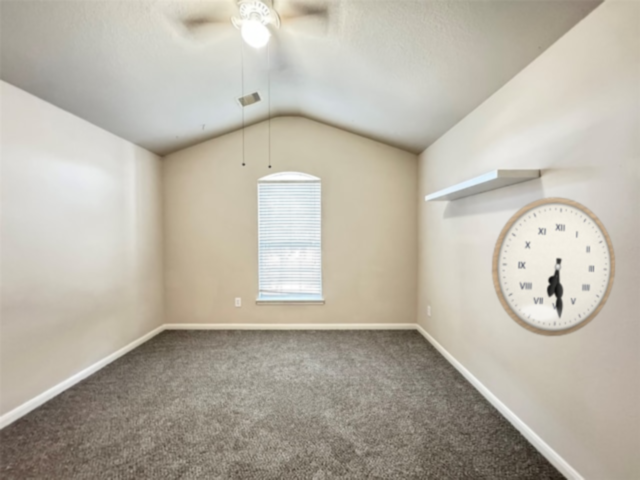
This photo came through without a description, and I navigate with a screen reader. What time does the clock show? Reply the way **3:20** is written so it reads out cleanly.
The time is **6:29**
